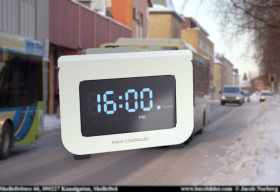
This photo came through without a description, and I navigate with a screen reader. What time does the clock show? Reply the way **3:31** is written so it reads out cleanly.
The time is **16:00**
